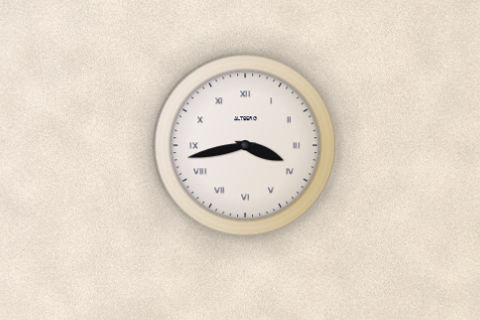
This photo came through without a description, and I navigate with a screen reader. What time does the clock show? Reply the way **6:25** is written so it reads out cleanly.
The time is **3:43**
